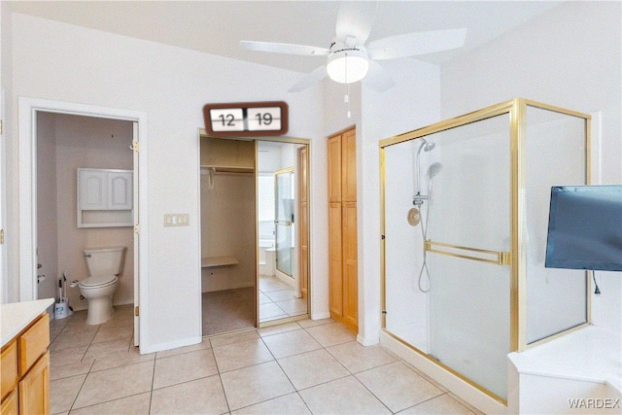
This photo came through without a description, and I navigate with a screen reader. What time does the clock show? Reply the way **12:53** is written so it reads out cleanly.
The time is **12:19**
